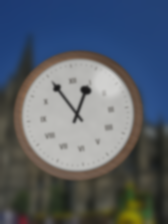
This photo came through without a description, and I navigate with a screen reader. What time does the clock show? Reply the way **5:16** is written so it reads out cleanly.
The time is **12:55**
